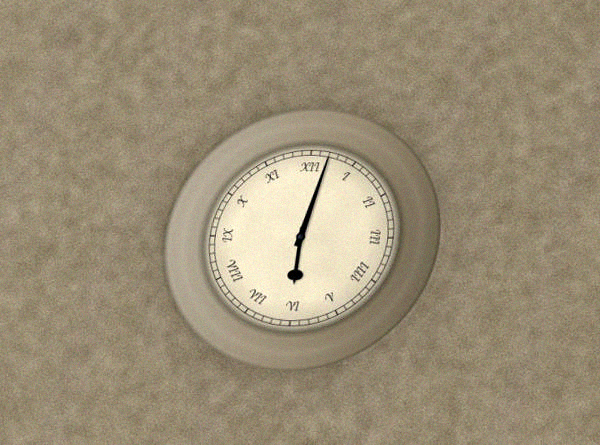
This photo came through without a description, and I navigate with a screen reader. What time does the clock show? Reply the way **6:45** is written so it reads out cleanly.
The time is **6:02**
